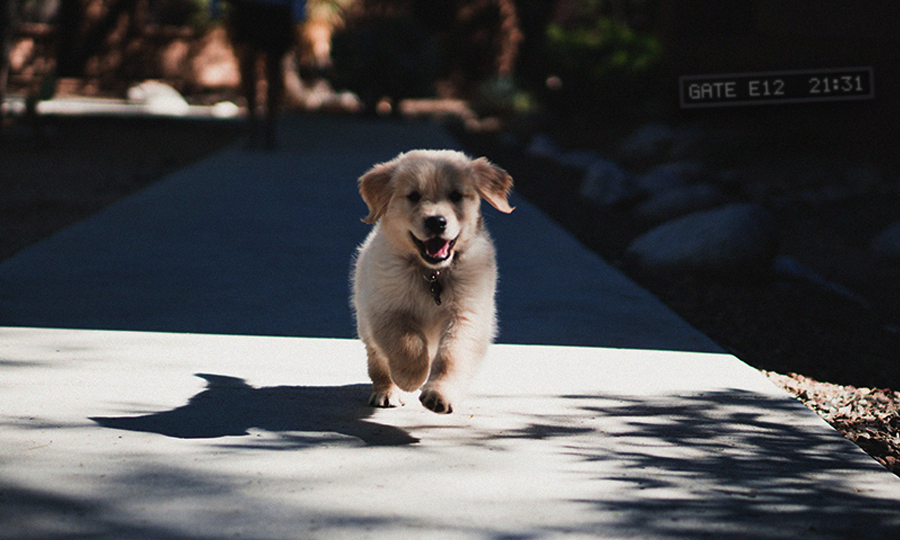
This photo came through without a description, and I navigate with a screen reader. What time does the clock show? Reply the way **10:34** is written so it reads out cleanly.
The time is **21:31**
